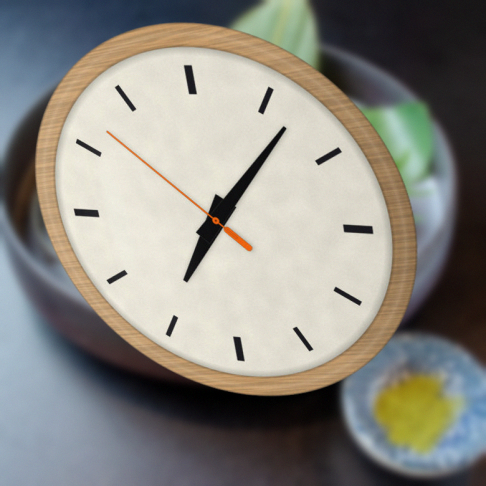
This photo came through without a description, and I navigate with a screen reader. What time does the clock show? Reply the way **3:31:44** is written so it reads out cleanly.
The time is **7:06:52**
